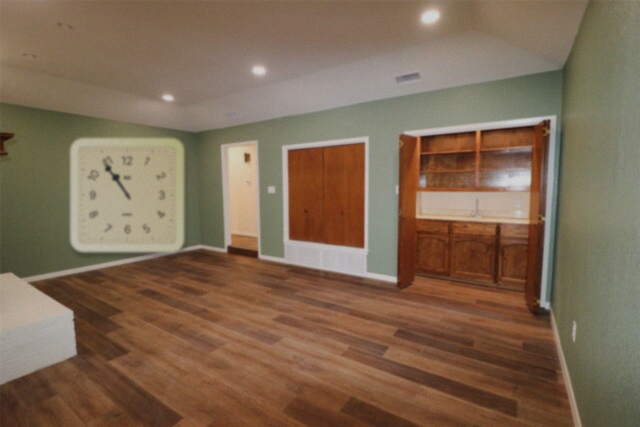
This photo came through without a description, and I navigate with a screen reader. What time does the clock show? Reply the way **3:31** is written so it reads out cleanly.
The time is **10:54**
